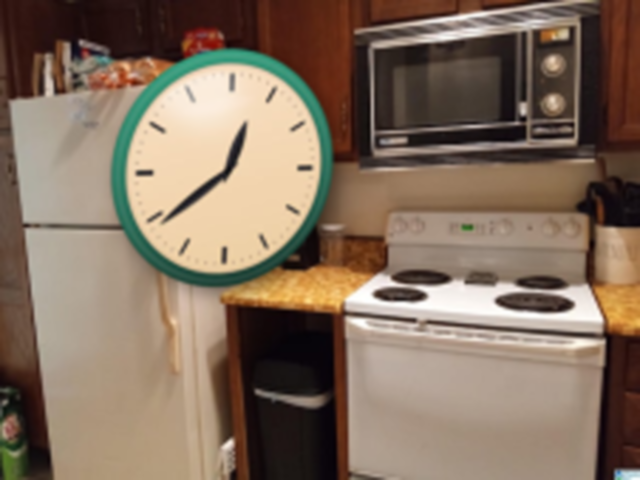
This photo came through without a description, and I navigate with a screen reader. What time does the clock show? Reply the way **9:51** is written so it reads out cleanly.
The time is **12:39**
